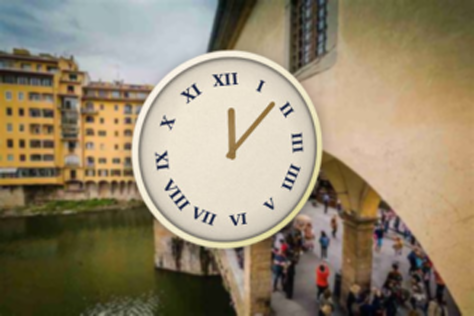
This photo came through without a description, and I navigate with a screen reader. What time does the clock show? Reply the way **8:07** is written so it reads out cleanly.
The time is **12:08**
